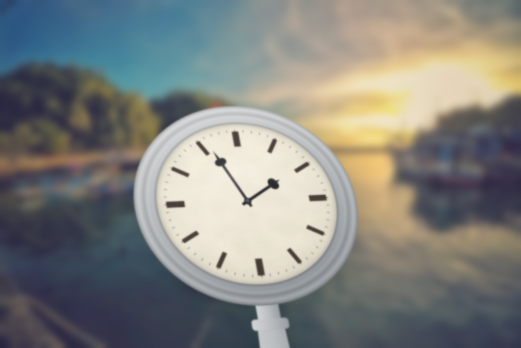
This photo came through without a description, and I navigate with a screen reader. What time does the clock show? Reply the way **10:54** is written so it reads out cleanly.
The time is **1:56**
